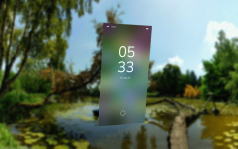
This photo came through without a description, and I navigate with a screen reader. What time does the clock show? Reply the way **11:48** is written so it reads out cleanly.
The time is **5:33**
